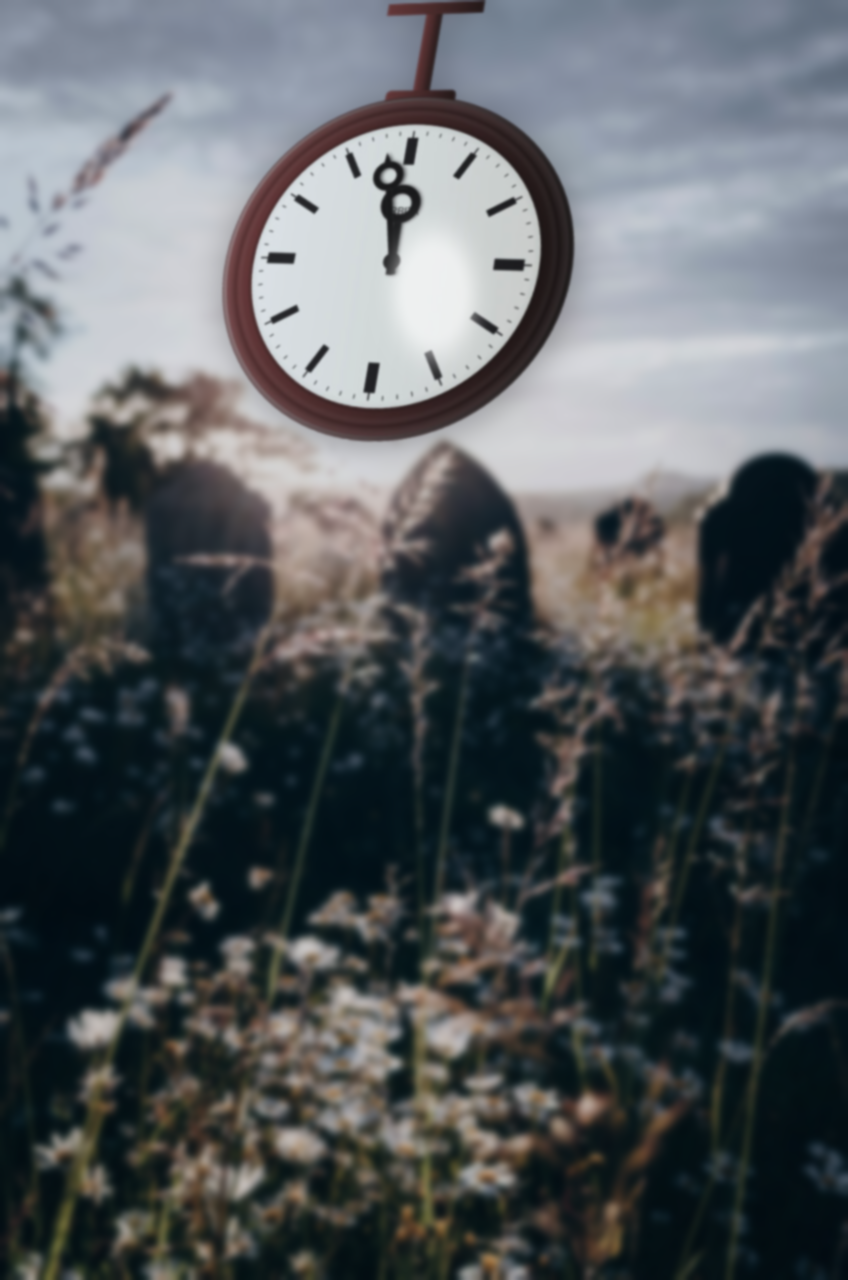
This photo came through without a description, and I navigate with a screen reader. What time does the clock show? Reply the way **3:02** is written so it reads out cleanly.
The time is **11:58**
